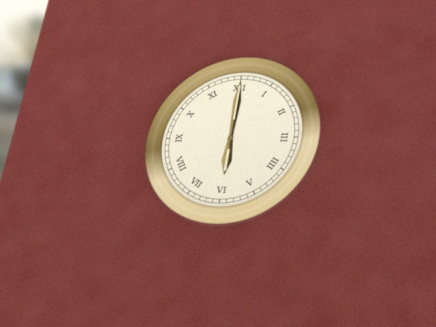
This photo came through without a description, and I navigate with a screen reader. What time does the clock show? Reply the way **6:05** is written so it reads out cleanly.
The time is **6:00**
